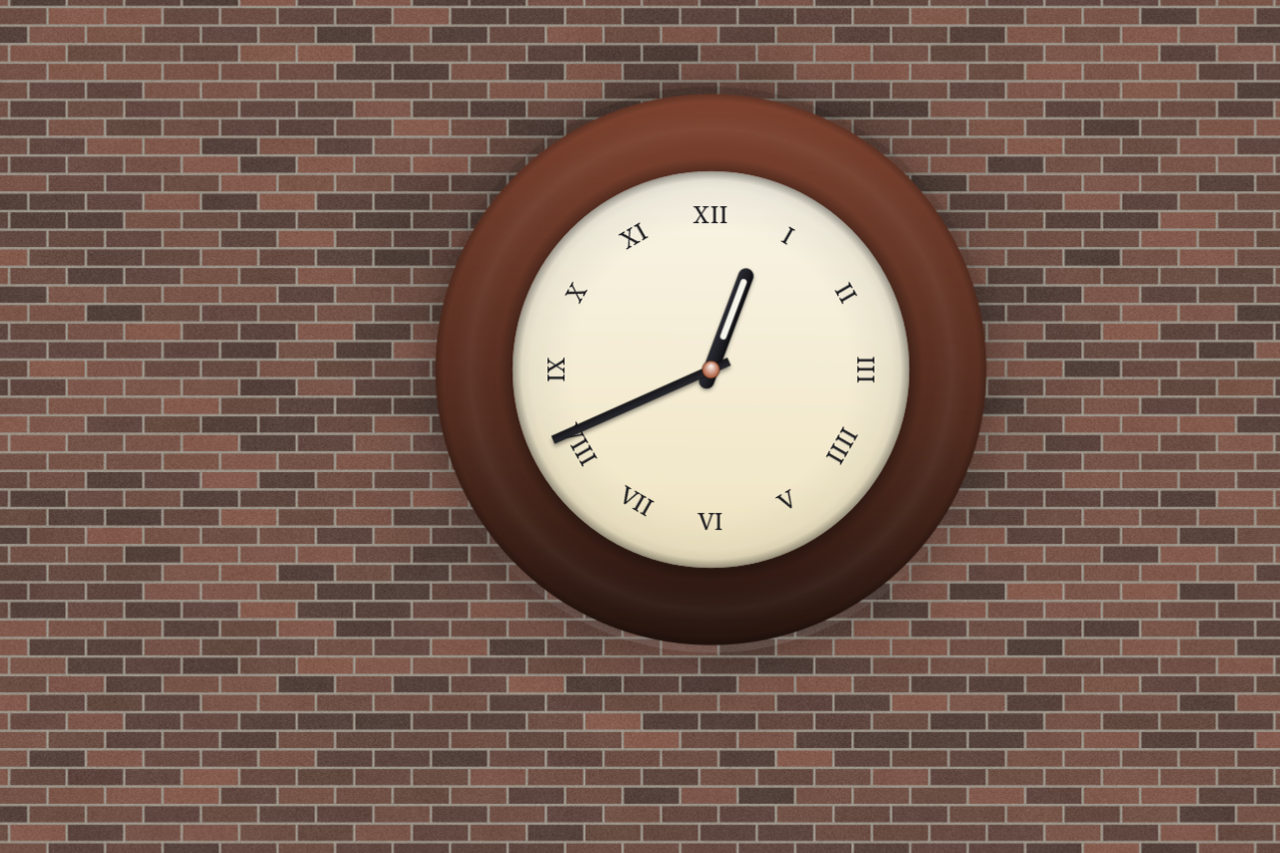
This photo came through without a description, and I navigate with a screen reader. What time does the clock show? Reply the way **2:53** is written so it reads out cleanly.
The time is **12:41**
